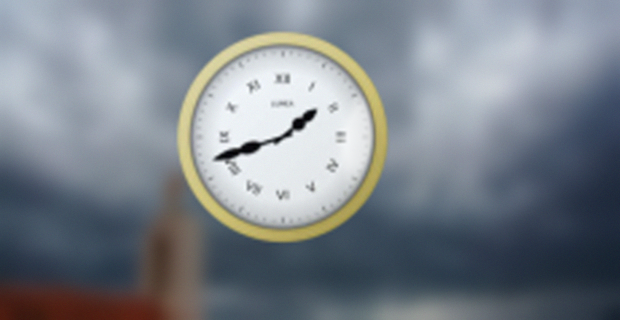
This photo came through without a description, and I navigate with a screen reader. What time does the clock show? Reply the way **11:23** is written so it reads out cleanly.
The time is **1:42**
